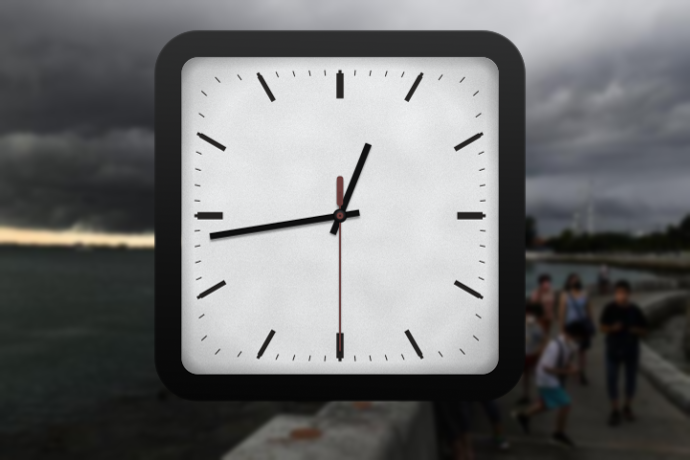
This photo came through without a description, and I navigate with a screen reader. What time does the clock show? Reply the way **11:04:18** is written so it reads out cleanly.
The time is **12:43:30**
